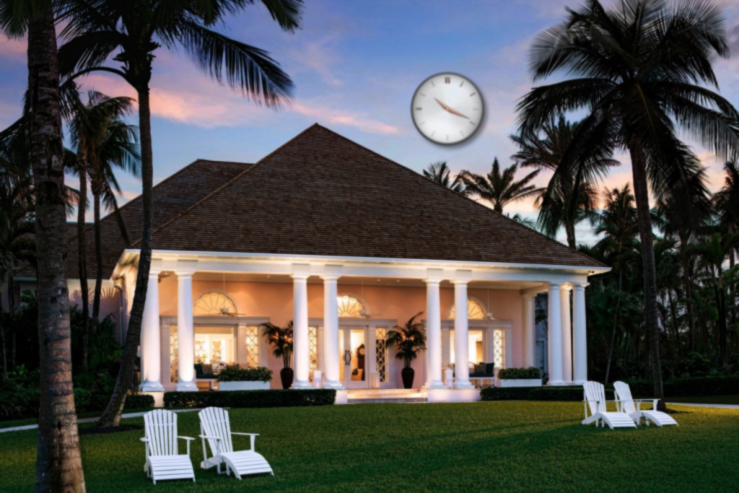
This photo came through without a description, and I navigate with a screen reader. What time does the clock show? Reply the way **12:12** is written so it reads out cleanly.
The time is **10:19**
